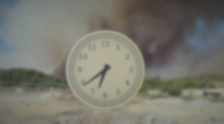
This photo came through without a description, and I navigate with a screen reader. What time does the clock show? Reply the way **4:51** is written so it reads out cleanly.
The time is **6:39**
